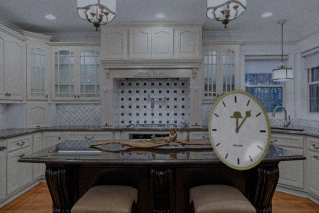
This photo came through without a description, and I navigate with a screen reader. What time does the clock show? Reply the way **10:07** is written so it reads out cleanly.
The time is **12:07**
